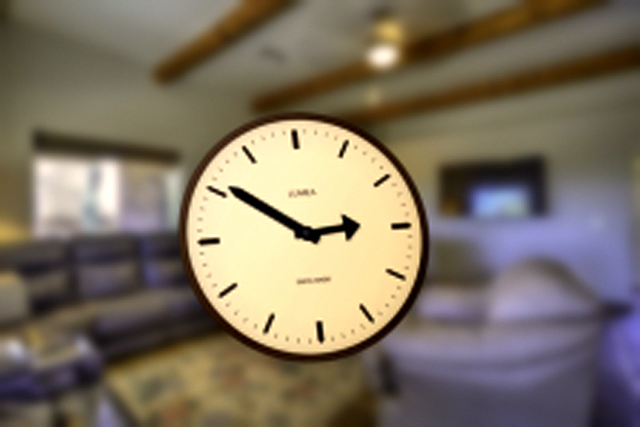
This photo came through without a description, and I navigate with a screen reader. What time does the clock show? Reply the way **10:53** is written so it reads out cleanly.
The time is **2:51**
